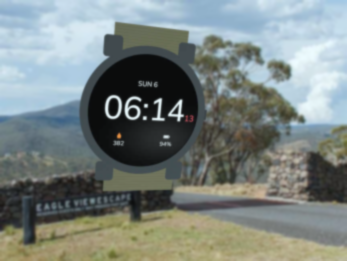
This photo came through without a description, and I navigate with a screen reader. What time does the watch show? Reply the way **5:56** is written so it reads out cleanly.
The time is **6:14**
